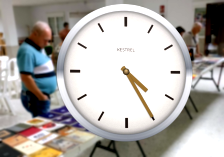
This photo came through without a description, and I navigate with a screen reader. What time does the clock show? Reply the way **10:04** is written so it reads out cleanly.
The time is **4:25**
